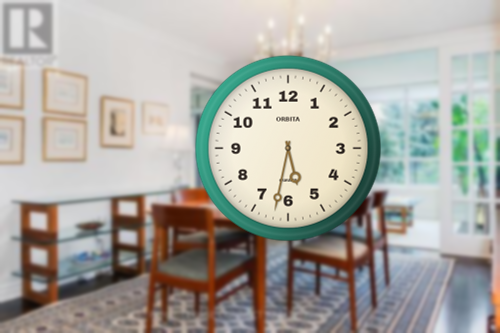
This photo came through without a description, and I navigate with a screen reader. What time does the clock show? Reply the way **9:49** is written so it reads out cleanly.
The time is **5:32**
